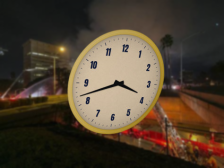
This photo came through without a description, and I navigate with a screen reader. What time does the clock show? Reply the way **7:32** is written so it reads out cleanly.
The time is **3:42**
